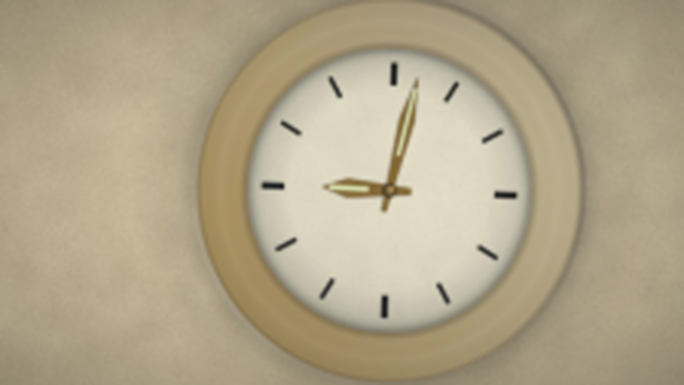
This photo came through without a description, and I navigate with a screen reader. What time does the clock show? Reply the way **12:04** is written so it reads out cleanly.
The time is **9:02**
